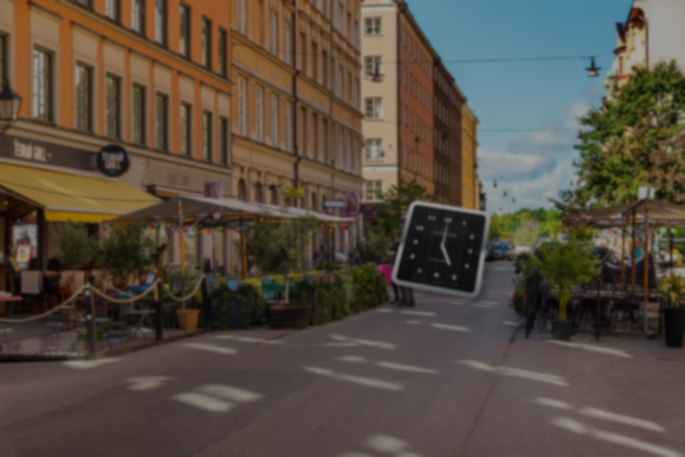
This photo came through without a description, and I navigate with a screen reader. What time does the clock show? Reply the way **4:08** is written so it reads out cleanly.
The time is **5:00**
